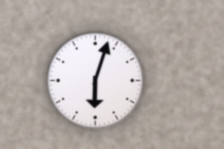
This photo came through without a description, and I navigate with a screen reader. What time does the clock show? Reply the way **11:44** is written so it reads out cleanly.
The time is **6:03**
